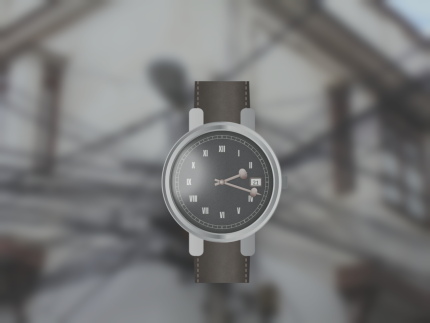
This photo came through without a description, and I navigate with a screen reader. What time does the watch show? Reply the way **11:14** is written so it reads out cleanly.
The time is **2:18**
